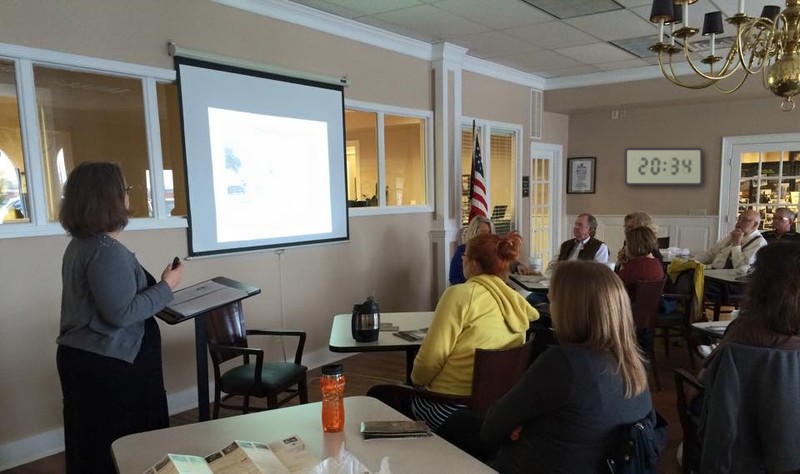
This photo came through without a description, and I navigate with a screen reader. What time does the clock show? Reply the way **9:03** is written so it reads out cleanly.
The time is **20:34**
